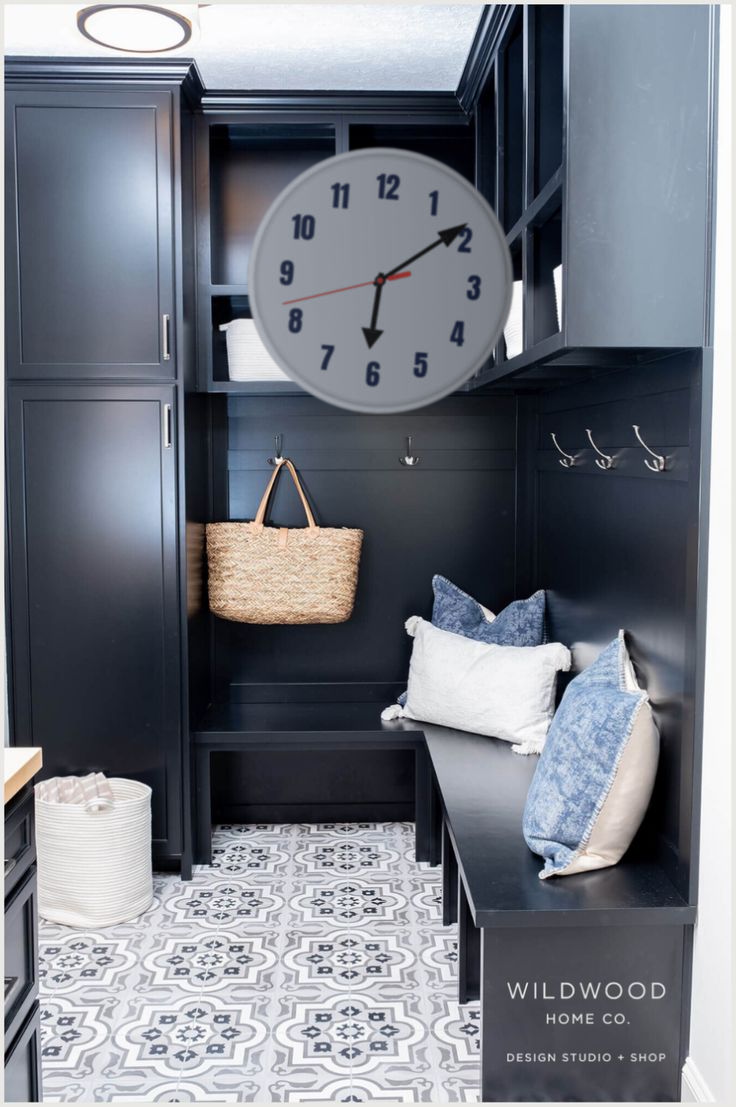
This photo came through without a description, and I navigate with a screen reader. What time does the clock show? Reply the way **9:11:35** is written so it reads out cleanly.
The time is **6:08:42**
